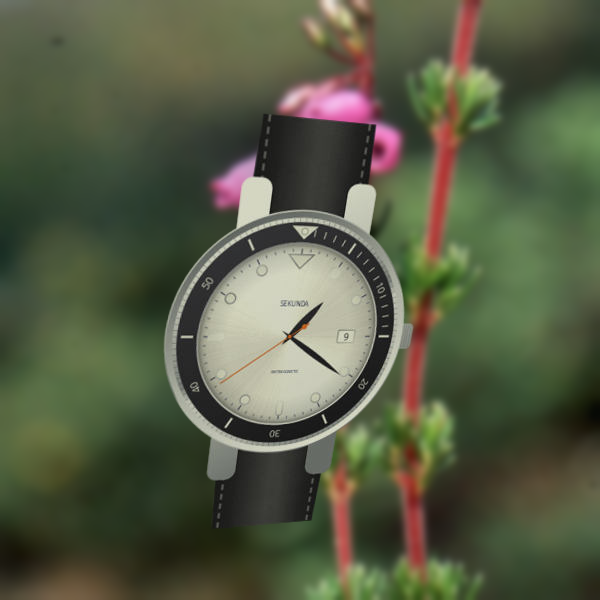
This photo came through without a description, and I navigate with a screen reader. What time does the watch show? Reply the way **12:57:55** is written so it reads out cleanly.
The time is **1:20:39**
